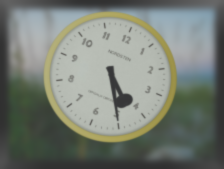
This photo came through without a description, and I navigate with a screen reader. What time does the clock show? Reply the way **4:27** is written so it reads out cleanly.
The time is **4:25**
